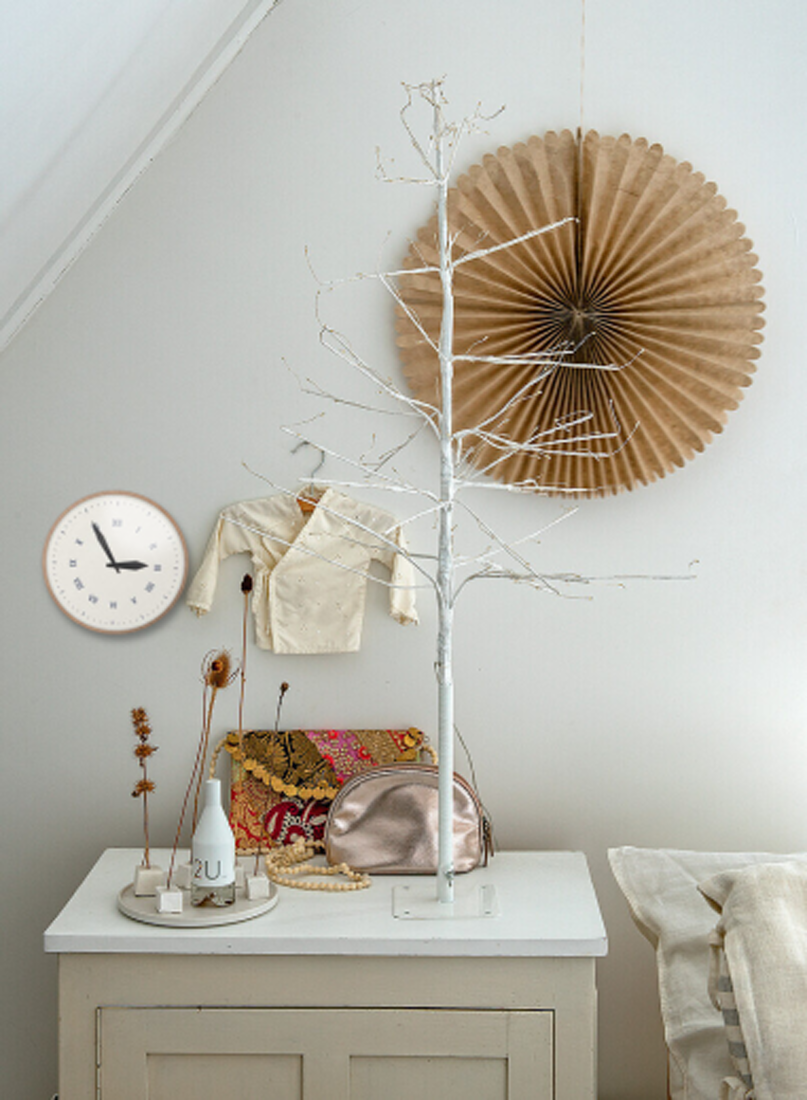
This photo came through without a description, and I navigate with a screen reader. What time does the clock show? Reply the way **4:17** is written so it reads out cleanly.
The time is **2:55**
